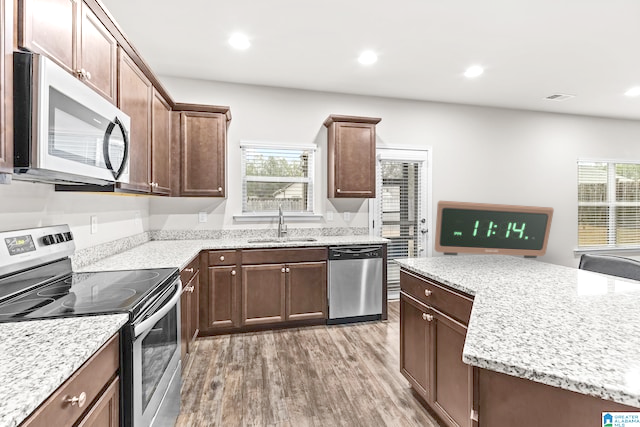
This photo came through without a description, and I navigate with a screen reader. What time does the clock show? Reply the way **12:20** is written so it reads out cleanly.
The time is **11:14**
